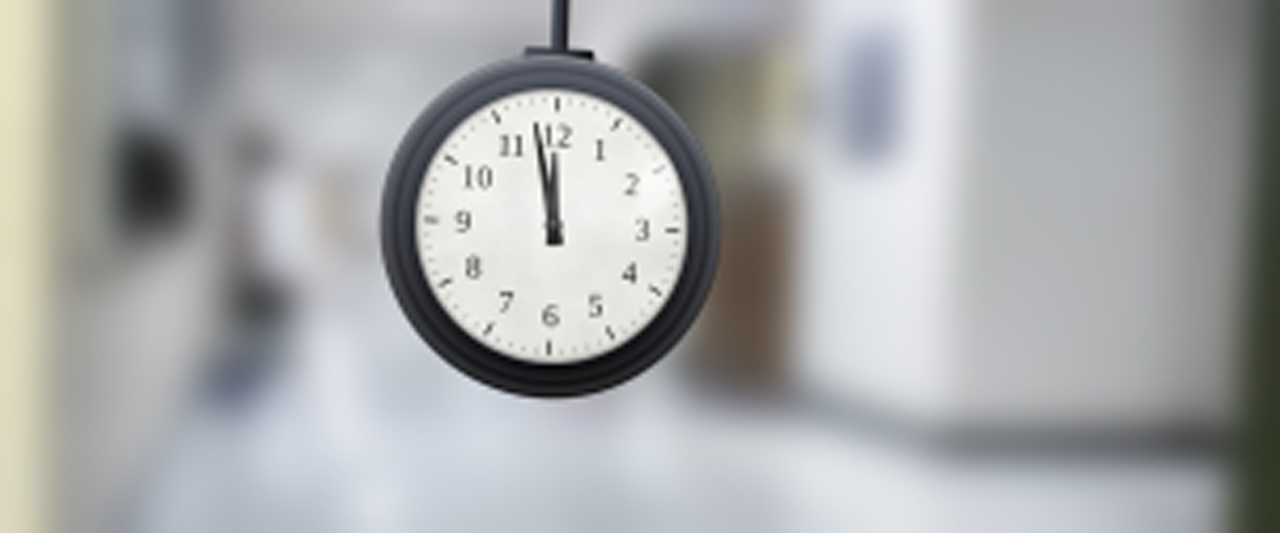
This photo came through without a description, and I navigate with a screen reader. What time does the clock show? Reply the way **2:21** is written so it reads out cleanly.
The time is **11:58**
